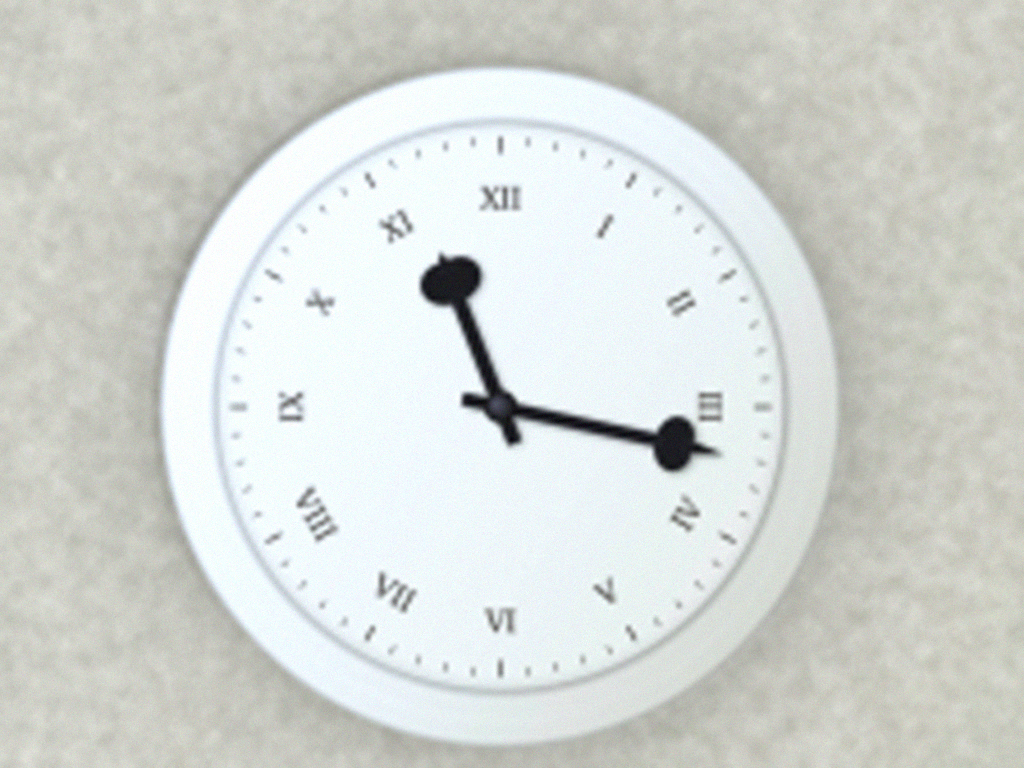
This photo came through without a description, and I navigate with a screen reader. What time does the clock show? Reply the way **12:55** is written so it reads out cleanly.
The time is **11:17**
